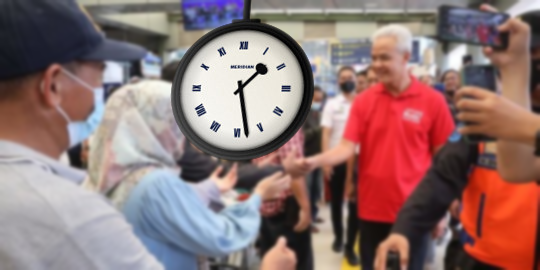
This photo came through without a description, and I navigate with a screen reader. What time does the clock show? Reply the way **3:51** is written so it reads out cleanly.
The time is **1:28**
